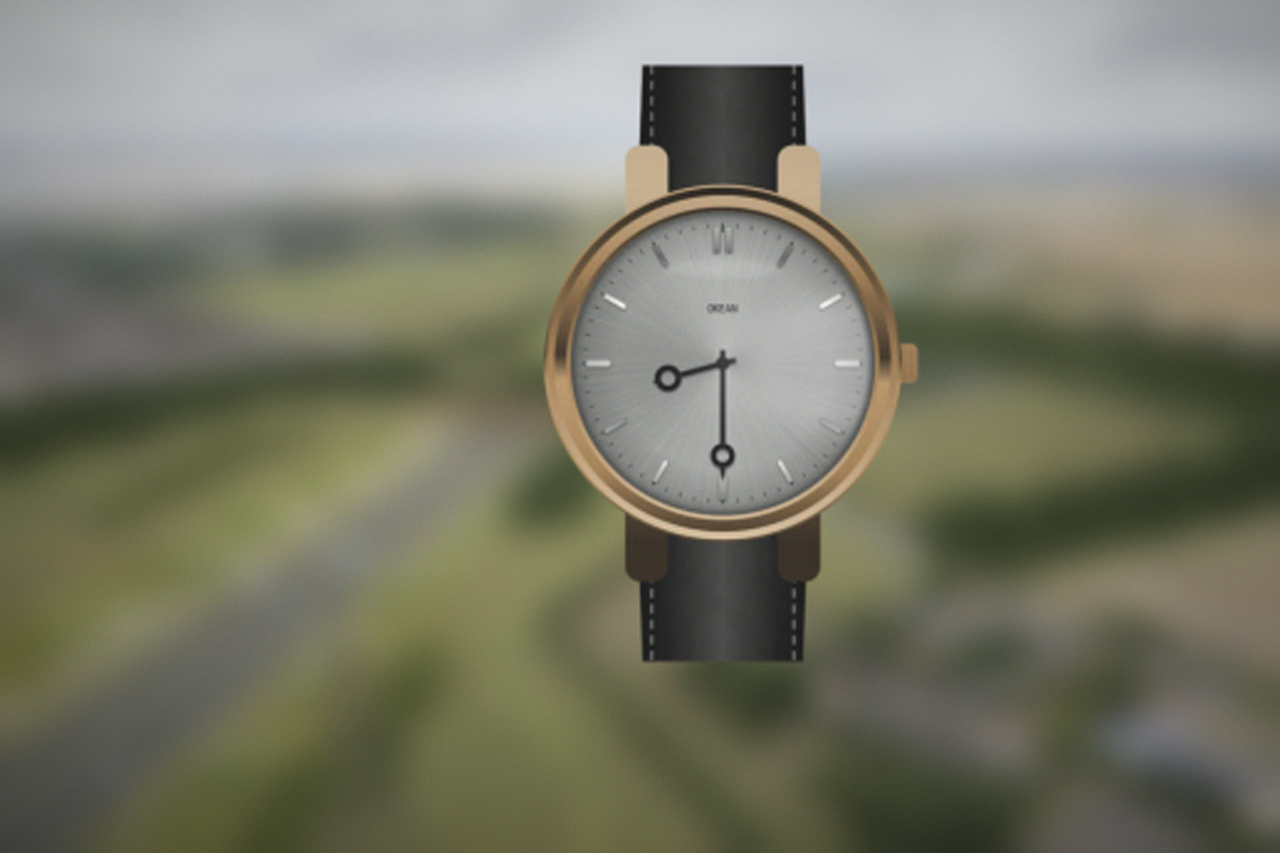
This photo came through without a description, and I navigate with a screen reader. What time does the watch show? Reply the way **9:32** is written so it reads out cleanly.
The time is **8:30**
